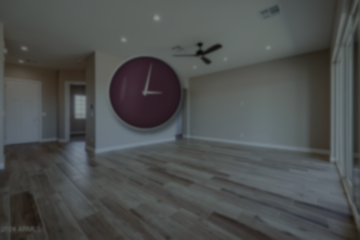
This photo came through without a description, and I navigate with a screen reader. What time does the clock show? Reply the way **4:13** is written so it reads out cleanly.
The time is **3:02**
